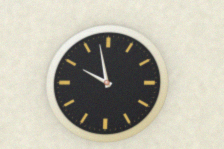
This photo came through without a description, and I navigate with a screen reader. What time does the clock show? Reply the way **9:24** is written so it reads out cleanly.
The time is **9:58**
